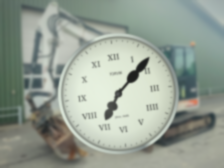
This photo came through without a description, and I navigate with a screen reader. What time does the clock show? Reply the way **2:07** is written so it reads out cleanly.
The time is **7:08**
